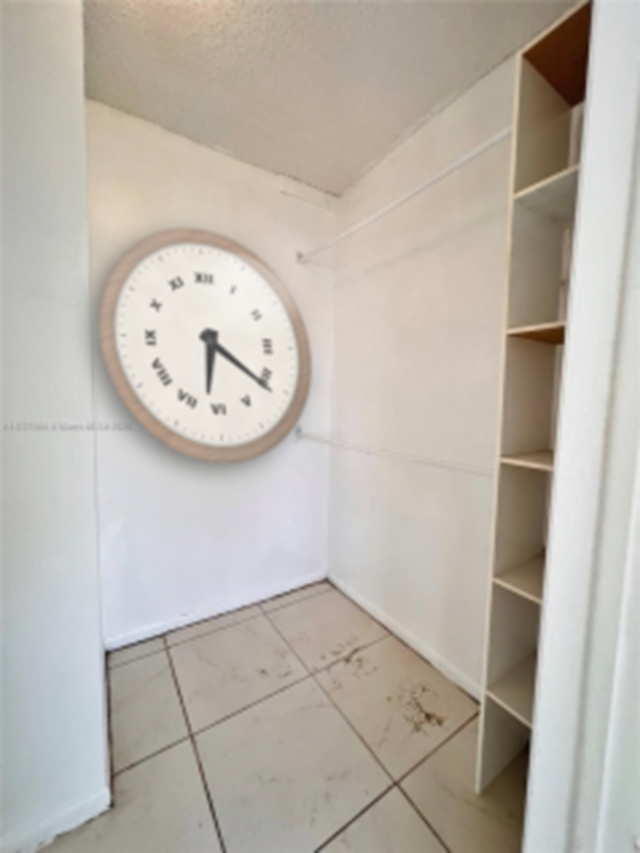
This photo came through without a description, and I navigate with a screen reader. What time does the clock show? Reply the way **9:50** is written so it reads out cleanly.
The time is **6:21**
